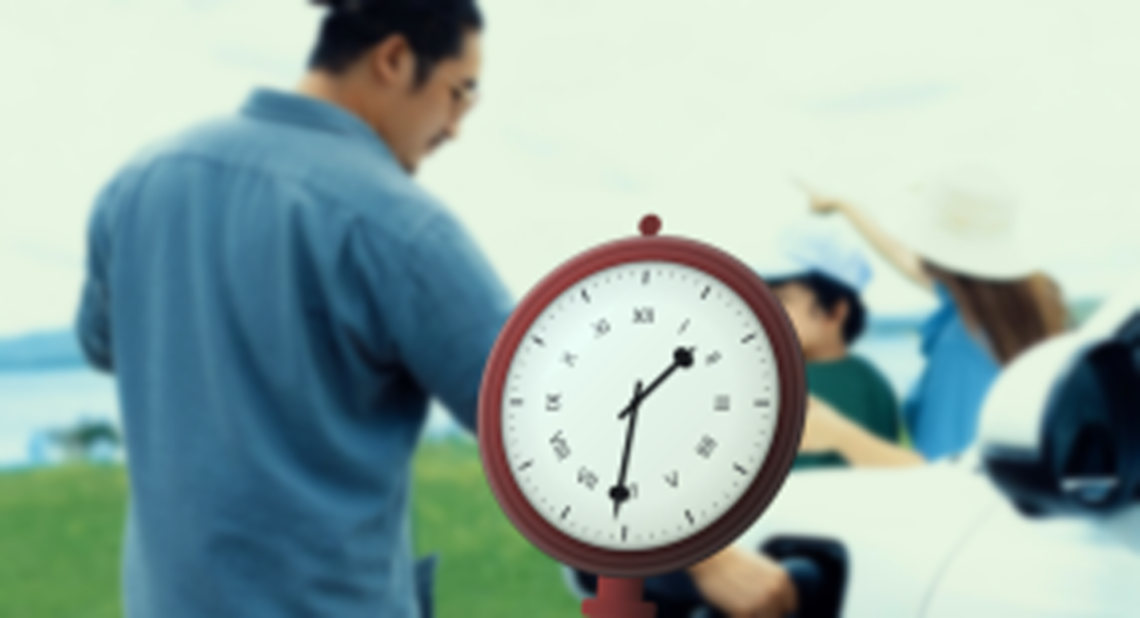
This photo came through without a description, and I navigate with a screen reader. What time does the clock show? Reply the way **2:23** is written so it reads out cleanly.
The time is **1:31**
